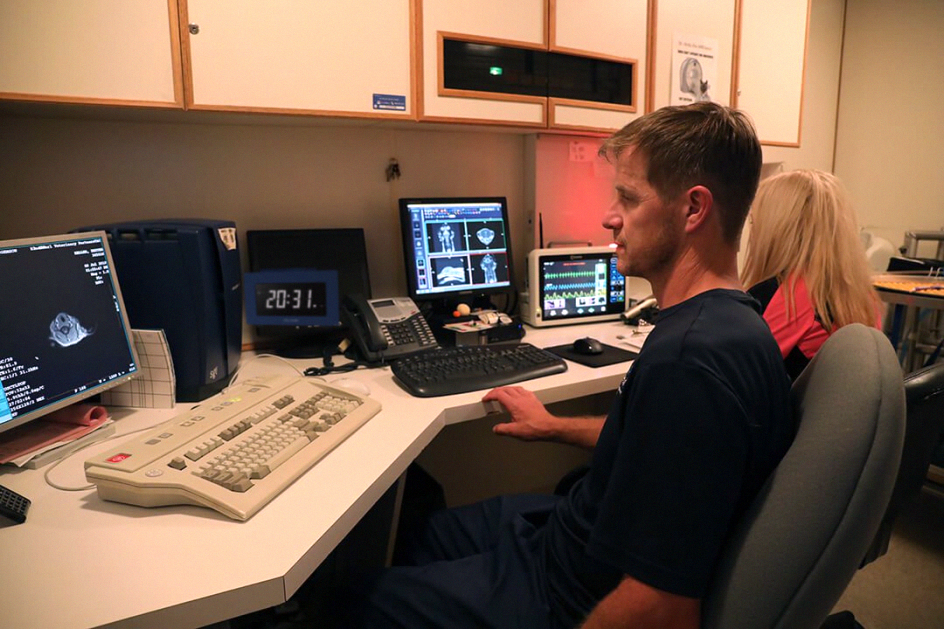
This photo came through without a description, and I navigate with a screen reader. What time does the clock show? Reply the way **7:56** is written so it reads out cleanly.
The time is **20:31**
